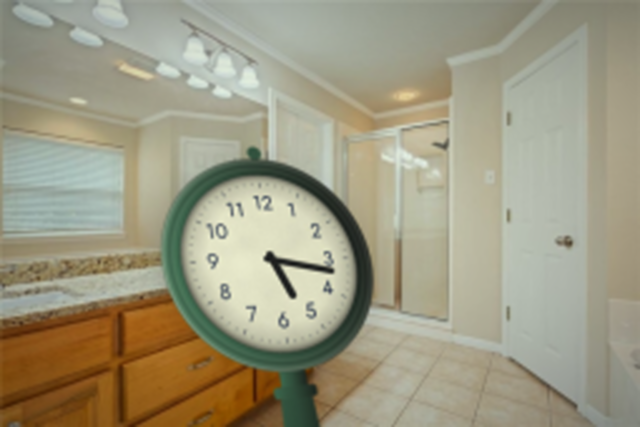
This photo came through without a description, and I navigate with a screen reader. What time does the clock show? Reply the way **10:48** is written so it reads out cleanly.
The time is **5:17**
